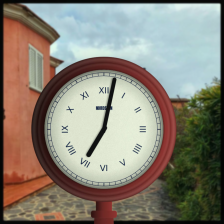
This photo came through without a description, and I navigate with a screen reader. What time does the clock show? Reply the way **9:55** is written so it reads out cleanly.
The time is **7:02**
